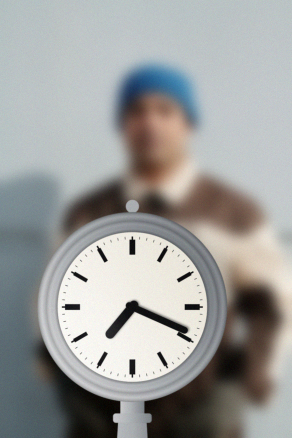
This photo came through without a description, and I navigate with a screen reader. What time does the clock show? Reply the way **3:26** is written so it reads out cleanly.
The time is **7:19**
